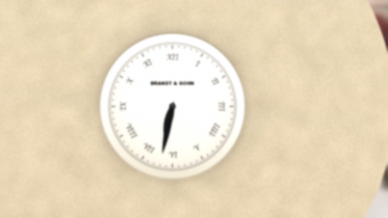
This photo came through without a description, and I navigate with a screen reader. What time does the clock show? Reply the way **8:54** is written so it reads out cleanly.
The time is **6:32**
